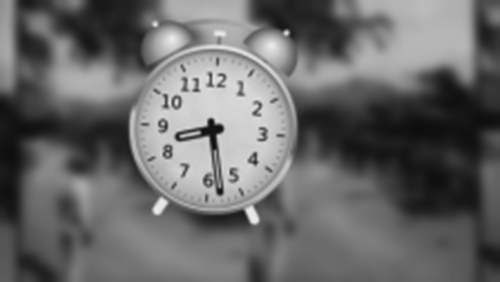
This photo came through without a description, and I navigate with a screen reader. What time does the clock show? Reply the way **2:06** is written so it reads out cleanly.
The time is **8:28**
